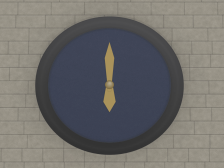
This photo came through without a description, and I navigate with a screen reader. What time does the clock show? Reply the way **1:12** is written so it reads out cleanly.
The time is **6:00**
